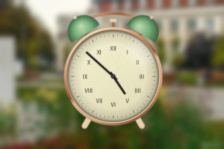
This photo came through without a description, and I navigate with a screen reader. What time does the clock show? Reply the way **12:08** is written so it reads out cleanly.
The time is **4:52**
